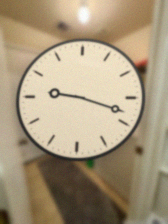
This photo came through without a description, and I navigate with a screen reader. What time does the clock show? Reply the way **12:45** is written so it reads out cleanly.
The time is **9:18**
